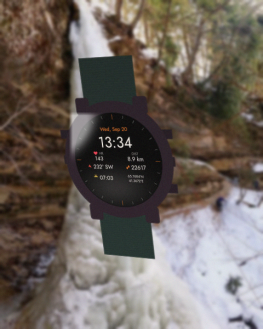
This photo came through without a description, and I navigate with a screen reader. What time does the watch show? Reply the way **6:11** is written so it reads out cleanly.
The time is **13:34**
